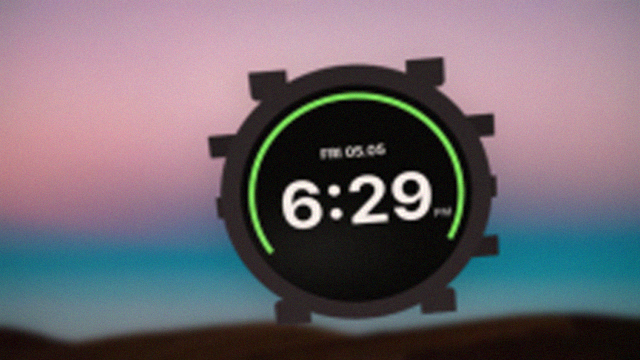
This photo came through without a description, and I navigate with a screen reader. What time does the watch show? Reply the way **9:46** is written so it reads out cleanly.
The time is **6:29**
